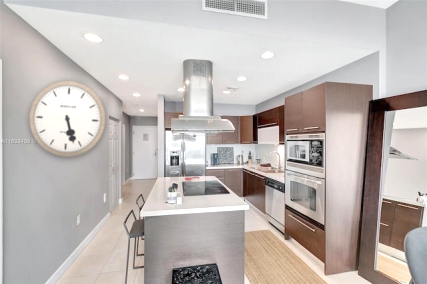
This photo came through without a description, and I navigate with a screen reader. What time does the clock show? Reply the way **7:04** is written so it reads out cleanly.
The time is **5:27**
